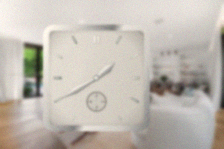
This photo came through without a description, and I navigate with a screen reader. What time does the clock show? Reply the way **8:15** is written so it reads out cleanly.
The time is **1:40**
